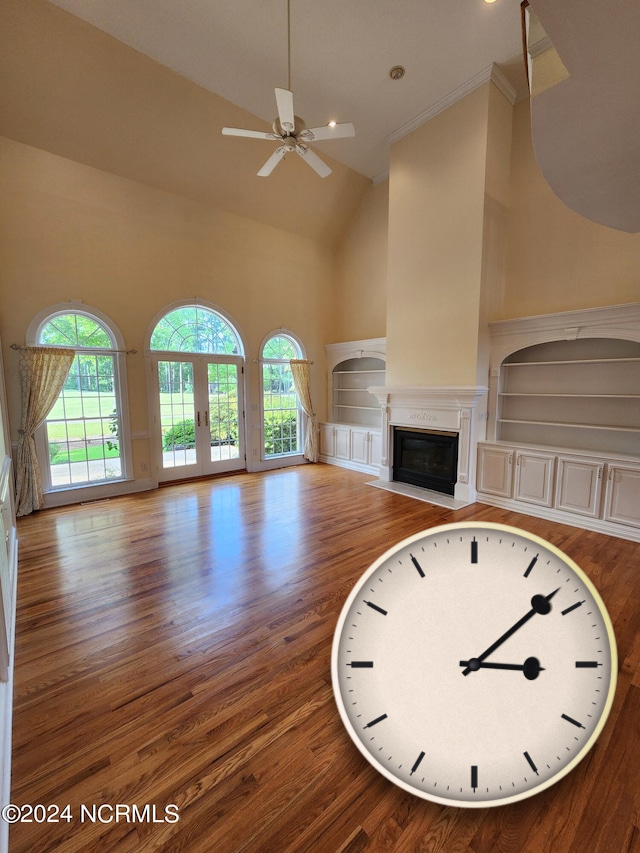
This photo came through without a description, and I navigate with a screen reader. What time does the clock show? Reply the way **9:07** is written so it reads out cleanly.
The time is **3:08**
